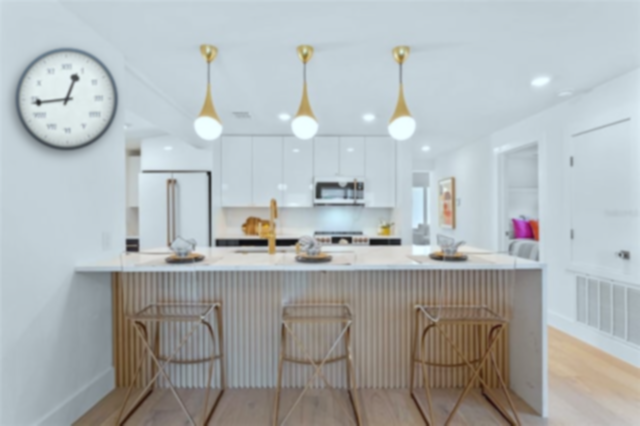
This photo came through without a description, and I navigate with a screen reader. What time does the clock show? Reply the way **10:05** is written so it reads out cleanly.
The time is **12:44**
